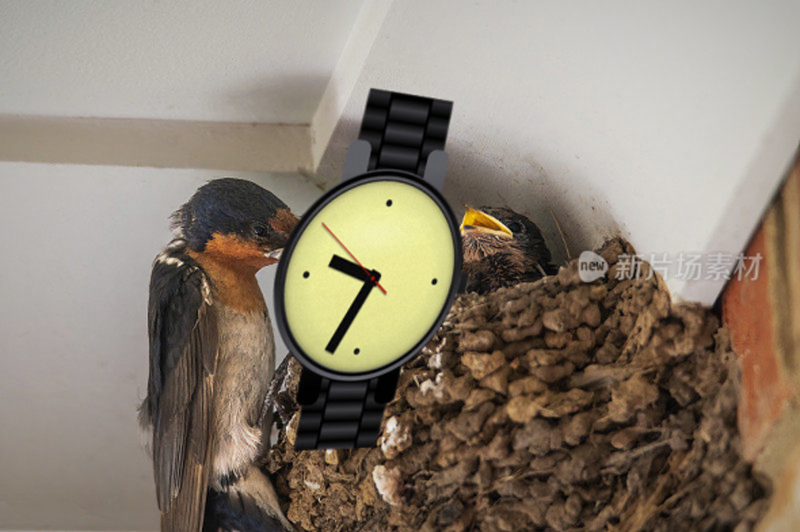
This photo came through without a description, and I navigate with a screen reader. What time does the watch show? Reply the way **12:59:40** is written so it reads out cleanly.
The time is **9:33:51**
